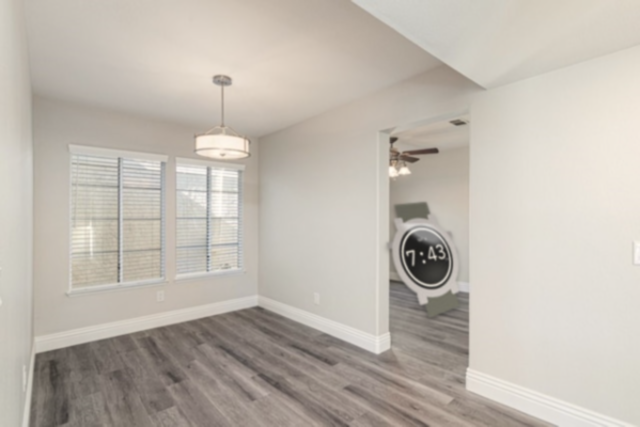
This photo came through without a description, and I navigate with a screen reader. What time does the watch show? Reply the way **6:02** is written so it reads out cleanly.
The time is **7:43**
